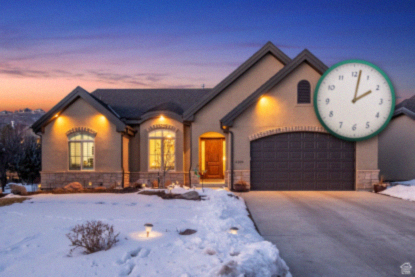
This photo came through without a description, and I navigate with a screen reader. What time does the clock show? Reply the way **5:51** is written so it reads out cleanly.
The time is **2:02**
